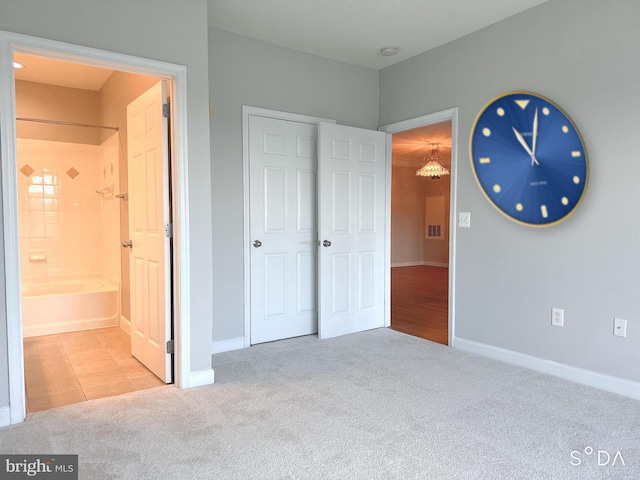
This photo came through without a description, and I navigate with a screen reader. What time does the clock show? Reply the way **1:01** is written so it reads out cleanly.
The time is **11:03**
